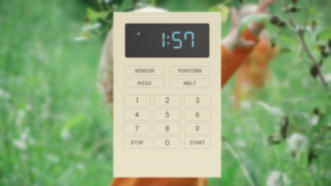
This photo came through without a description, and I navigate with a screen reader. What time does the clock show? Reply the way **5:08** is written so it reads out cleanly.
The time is **1:57**
